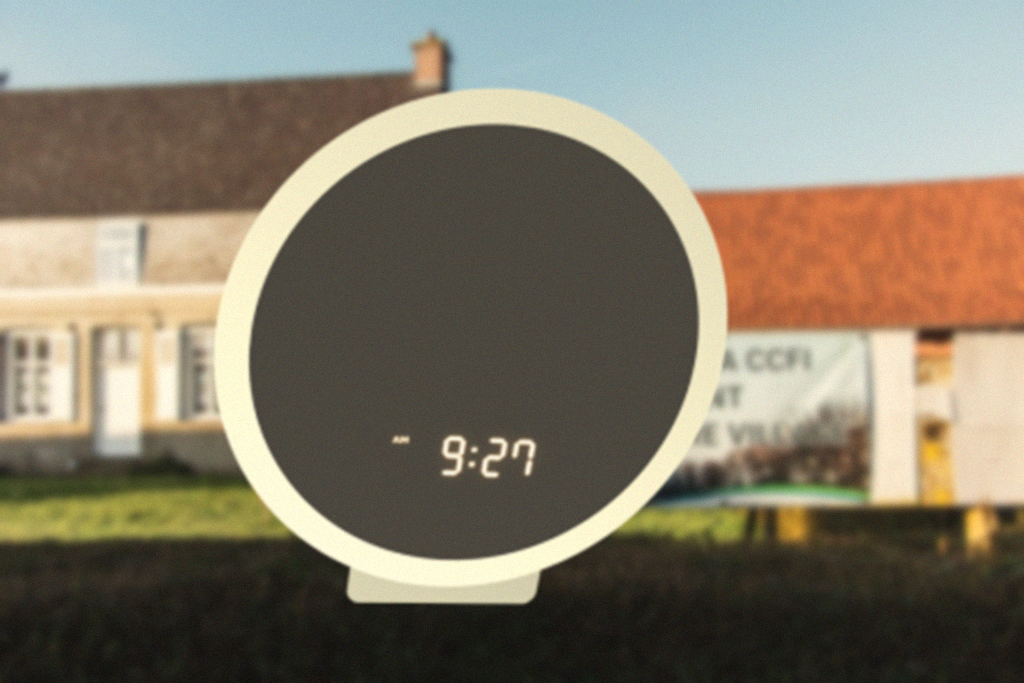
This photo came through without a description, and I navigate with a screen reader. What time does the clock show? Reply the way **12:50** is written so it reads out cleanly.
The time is **9:27**
